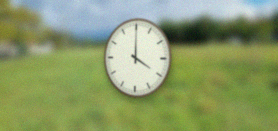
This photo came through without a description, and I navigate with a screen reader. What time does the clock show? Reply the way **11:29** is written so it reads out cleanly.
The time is **4:00**
